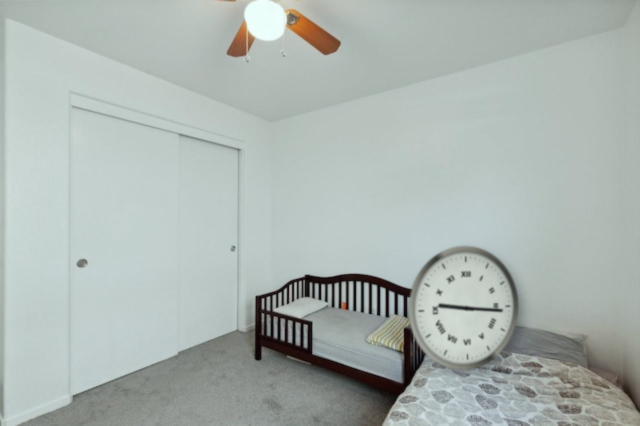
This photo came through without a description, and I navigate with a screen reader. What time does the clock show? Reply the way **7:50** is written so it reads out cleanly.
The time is **9:16**
